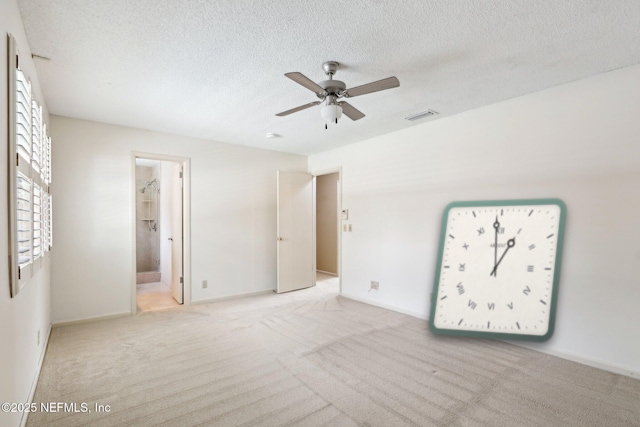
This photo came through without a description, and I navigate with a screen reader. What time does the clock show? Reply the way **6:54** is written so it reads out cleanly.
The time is **12:59**
